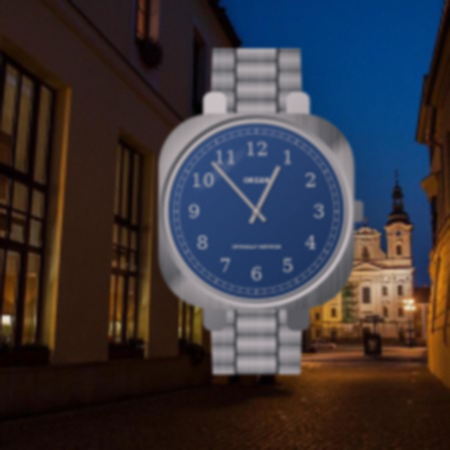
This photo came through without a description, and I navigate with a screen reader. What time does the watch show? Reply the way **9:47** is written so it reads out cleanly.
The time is **12:53**
